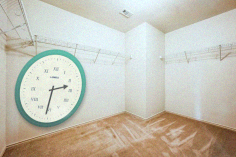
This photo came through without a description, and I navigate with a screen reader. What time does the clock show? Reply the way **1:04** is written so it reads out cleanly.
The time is **2:31**
